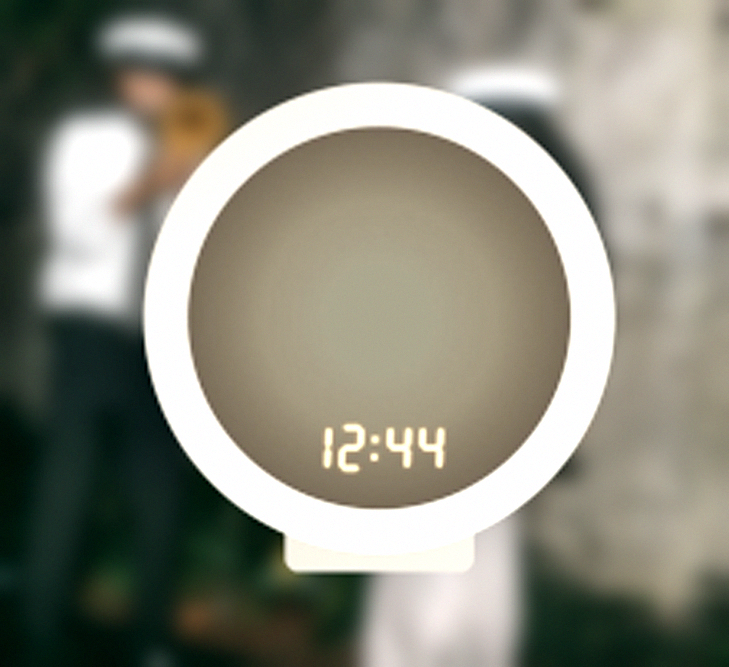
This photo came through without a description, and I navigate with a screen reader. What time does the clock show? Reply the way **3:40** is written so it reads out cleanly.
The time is **12:44**
